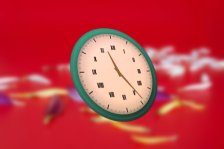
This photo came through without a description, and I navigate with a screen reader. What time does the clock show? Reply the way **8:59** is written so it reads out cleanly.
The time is **11:24**
